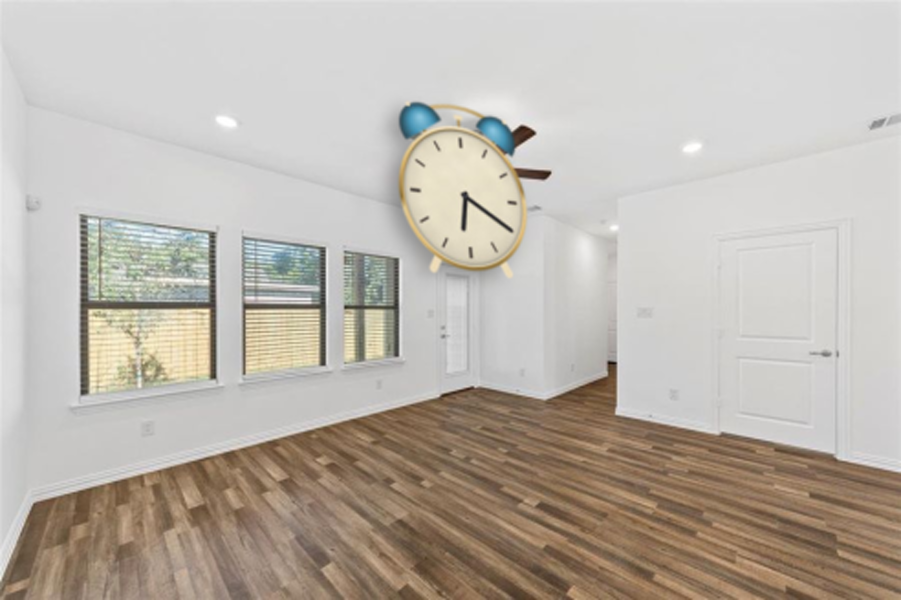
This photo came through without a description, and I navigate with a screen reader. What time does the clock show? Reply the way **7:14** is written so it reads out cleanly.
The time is **6:20**
